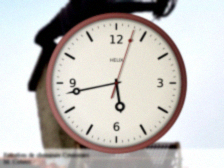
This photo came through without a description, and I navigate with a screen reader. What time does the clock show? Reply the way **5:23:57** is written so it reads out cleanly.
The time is **5:43:03**
